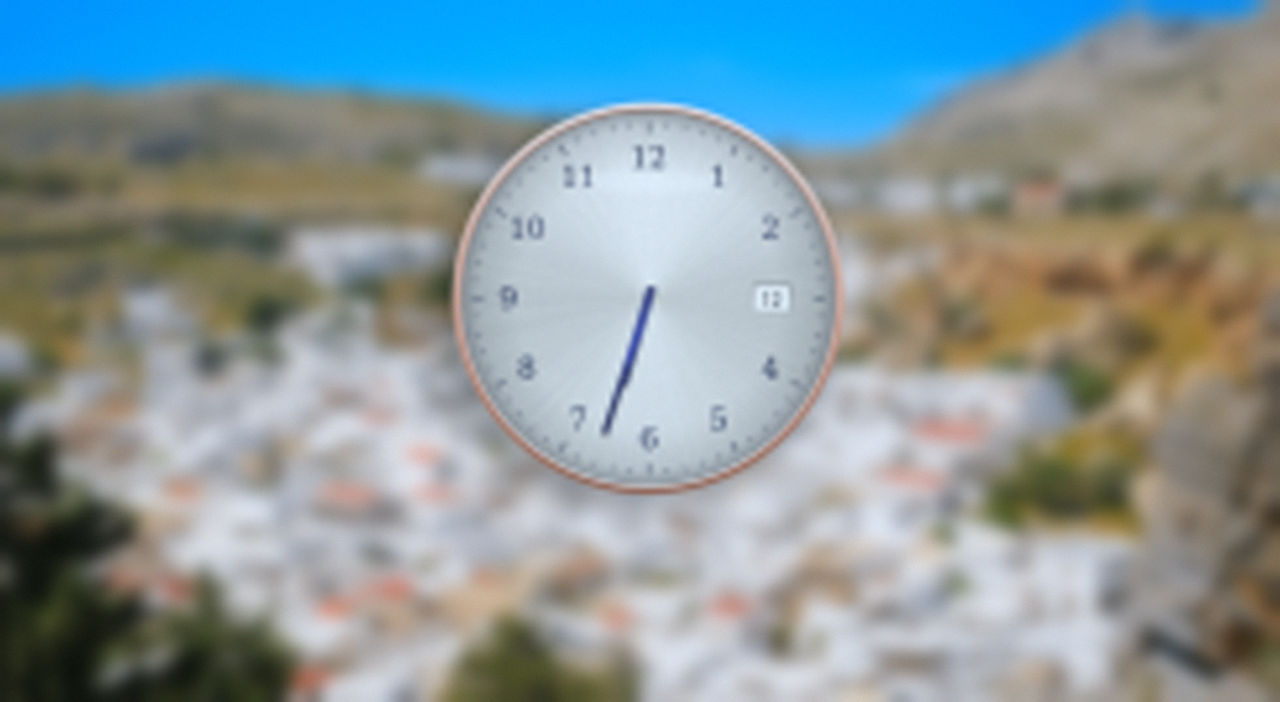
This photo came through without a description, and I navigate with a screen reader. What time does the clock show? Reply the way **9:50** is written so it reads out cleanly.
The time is **6:33**
